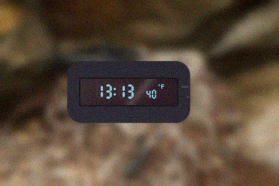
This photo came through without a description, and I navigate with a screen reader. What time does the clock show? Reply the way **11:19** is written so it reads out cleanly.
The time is **13:13**
